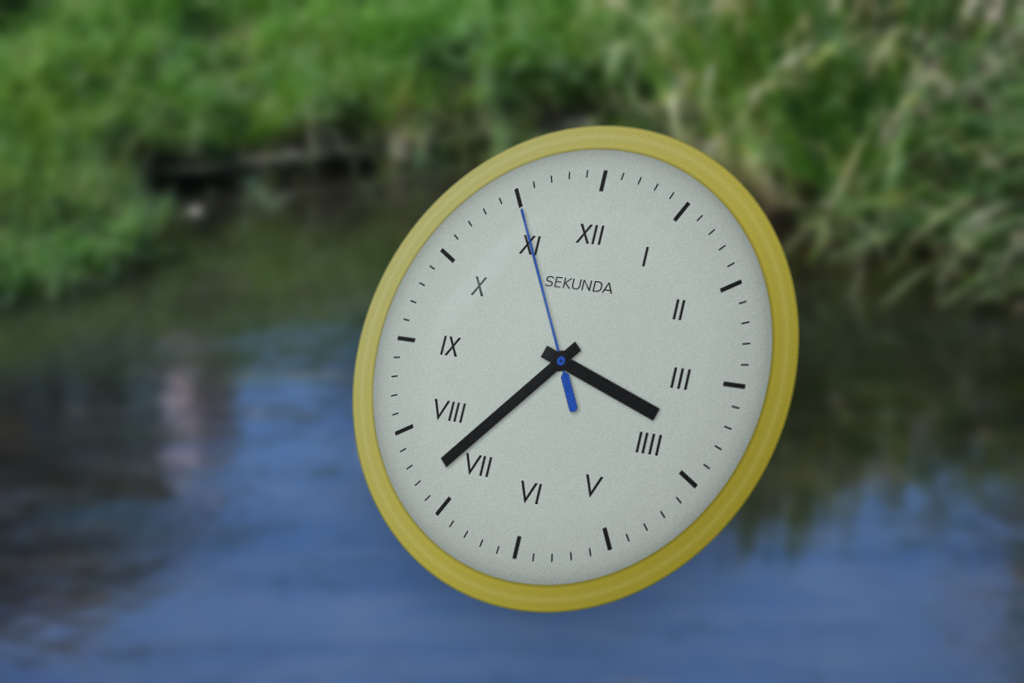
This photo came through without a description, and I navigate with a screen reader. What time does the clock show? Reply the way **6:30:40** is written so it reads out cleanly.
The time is **3:36:55**
